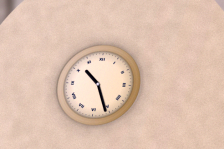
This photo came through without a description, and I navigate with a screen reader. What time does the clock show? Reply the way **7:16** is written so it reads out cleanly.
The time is **10:26**
